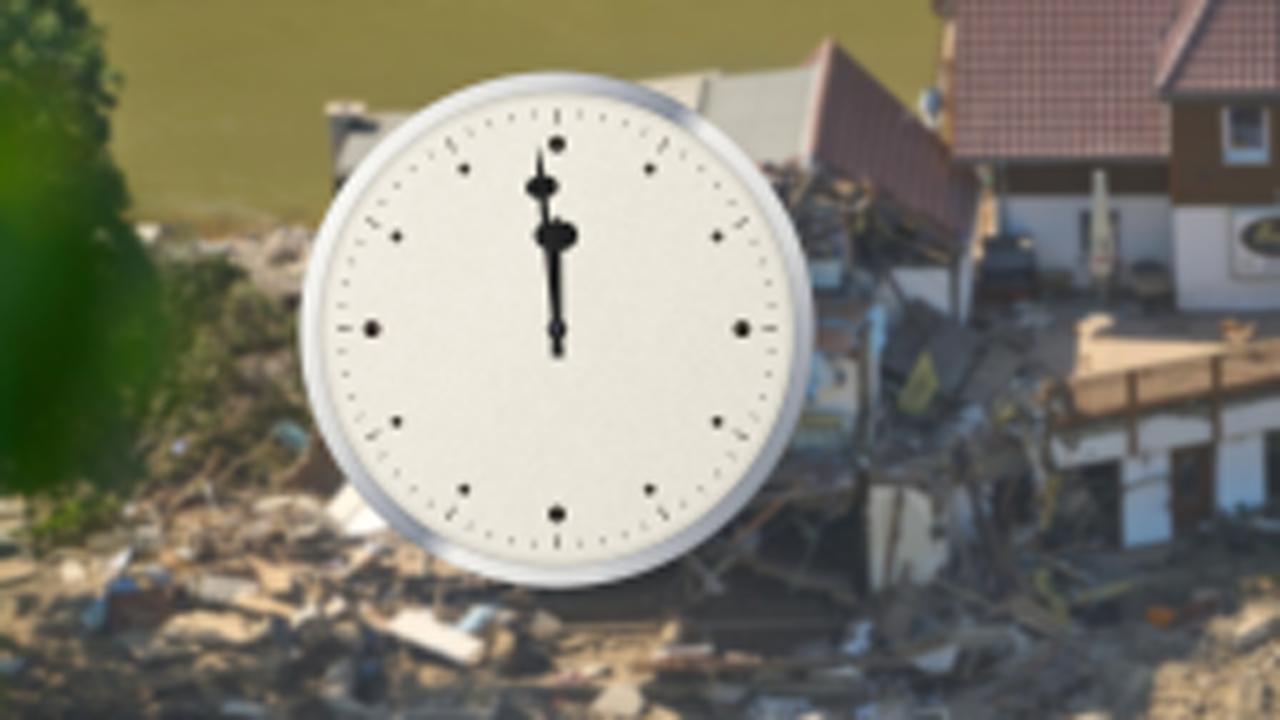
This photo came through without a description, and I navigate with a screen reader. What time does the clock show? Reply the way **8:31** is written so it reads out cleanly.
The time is **11:59**
